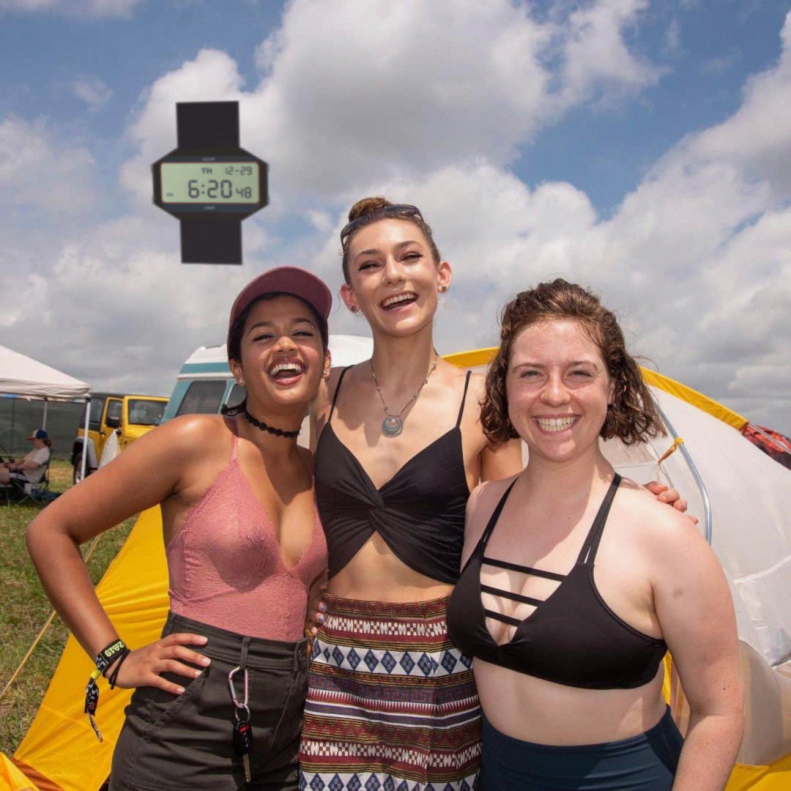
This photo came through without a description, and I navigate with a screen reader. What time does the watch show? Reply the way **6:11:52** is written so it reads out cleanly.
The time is **6:20:48**
